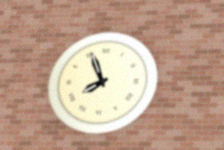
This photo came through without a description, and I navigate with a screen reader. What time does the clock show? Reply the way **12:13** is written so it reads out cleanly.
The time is **7:56**
